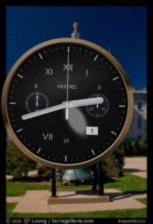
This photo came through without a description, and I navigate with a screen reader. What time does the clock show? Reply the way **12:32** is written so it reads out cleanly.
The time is **2:42**
